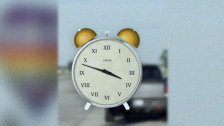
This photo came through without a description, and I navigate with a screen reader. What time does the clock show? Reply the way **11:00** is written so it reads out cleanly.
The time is **3:48**
